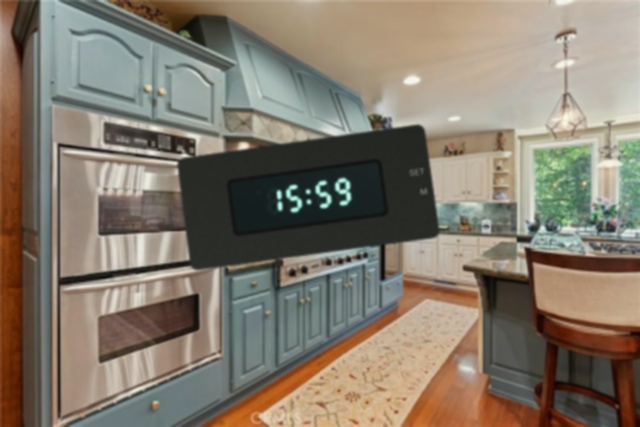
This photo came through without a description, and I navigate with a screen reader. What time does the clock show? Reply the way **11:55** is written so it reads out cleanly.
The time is **15:59**
